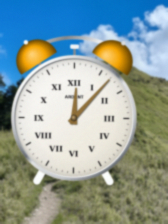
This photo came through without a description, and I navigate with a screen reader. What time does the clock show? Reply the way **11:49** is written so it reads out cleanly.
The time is **12:07**
